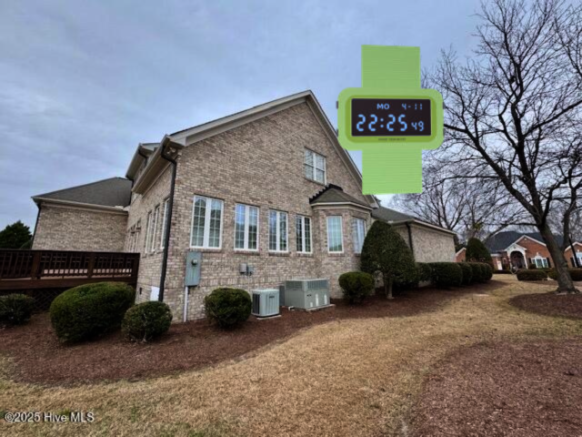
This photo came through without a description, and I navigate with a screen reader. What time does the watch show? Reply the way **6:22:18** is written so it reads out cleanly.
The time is **22:25:49**
